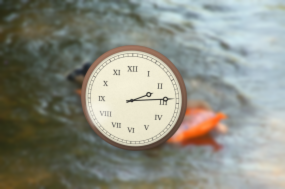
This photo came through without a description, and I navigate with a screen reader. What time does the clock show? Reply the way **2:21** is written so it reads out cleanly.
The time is **2:14**
